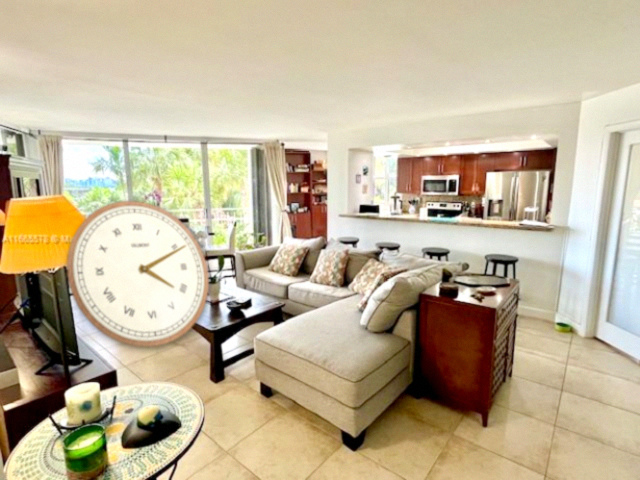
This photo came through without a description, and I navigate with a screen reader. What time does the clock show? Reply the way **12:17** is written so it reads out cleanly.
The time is **4:11**
